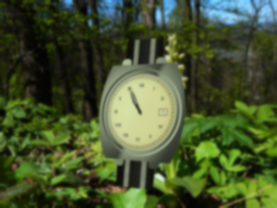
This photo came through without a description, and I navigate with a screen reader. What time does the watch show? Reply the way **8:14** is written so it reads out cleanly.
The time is **10:55**
